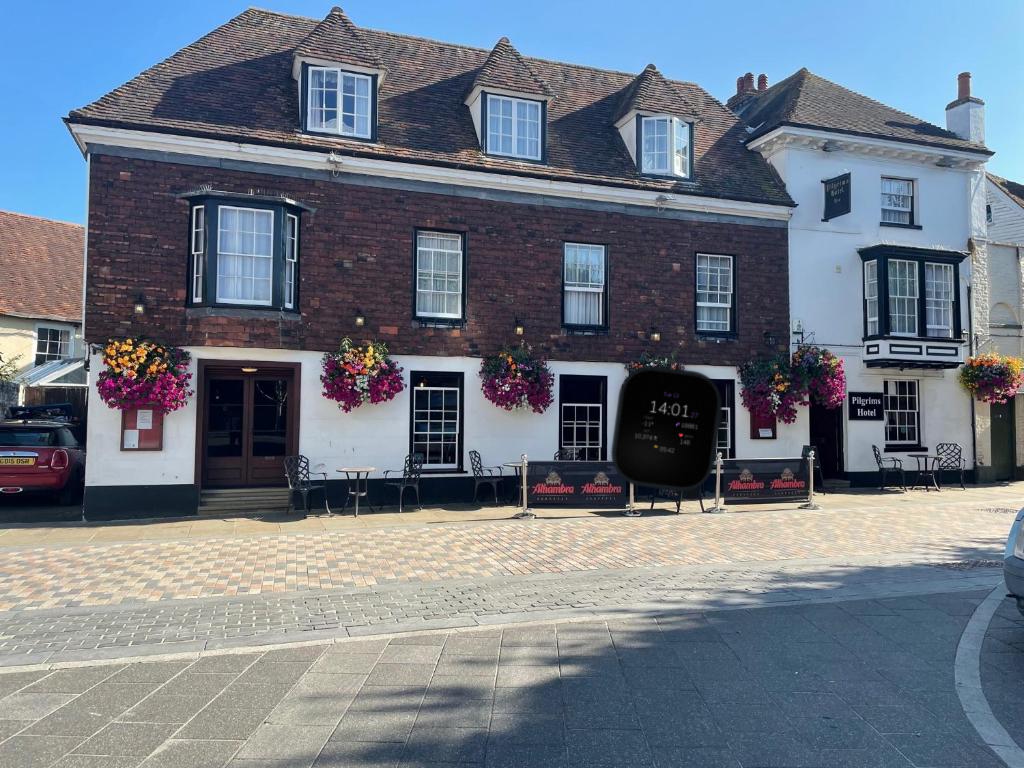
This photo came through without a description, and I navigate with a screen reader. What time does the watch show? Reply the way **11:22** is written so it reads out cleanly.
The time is **14:01**
